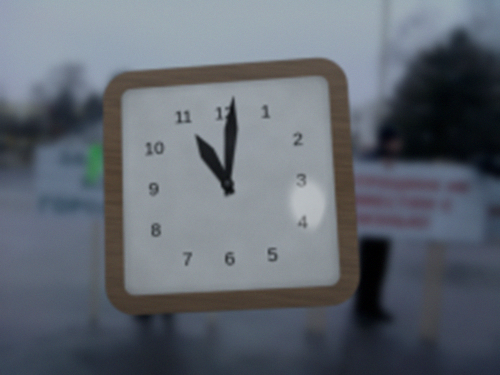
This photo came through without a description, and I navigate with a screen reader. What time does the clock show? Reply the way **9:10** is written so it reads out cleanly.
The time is **11:01**
